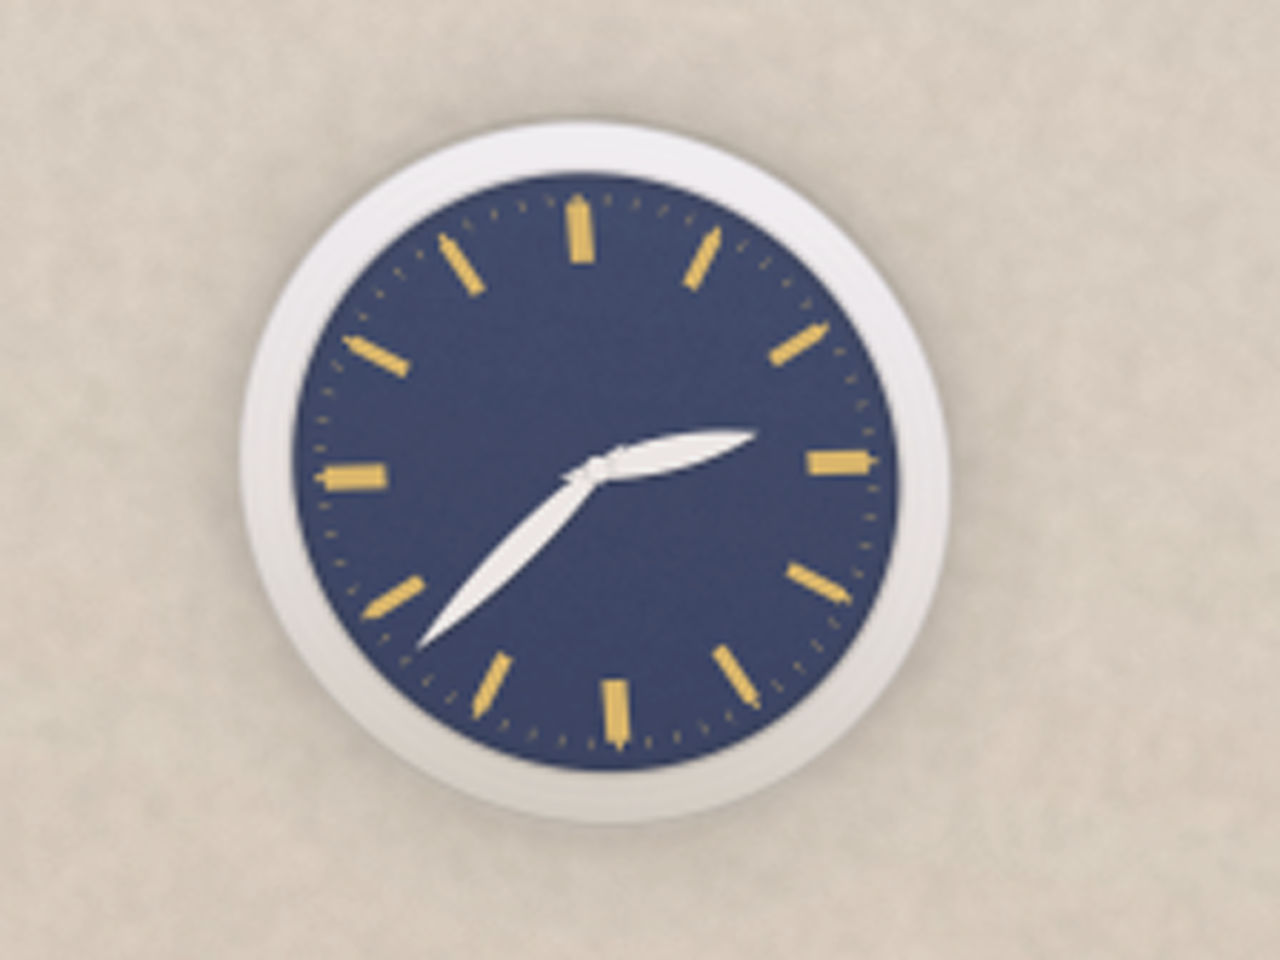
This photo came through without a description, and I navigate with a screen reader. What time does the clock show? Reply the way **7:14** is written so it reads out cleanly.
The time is **2:38**
